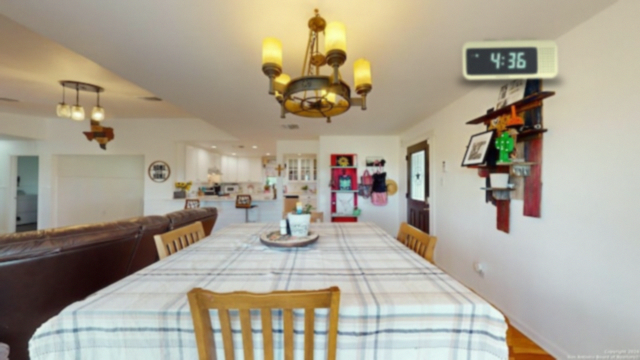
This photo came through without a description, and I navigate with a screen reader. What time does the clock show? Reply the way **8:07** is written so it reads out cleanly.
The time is **4:36**
